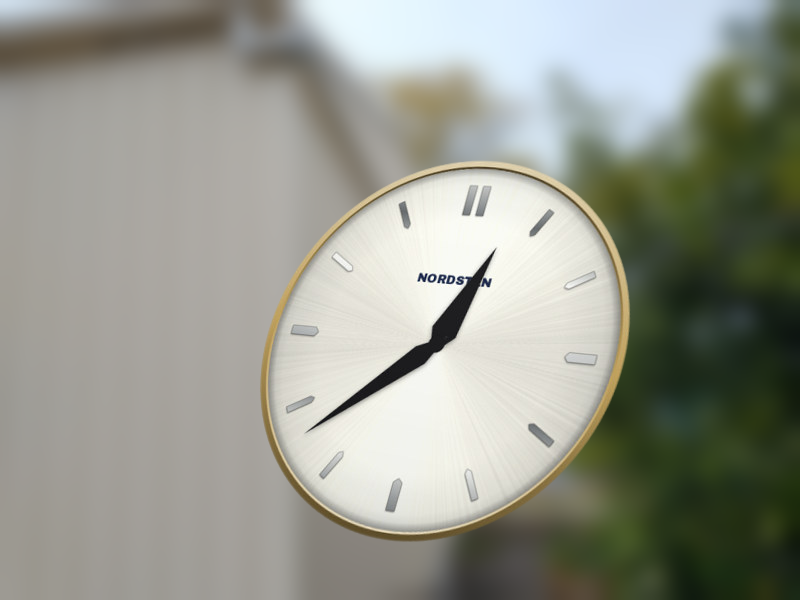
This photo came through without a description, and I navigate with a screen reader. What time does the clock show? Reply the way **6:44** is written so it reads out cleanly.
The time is **12:38**
